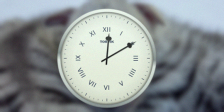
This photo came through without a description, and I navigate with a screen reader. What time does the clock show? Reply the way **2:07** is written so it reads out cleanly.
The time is **12:10**
